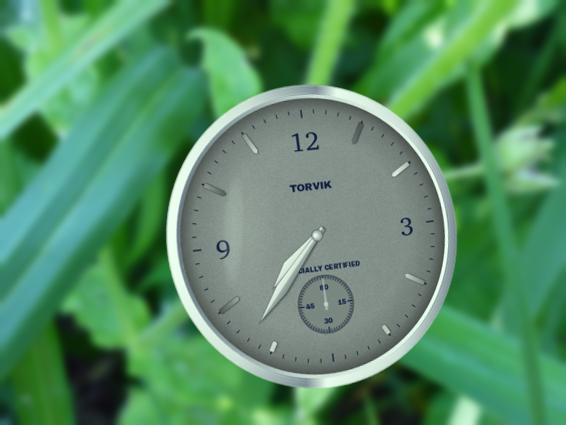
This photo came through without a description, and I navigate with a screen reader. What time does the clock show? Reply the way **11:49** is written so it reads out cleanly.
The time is **7:37**
